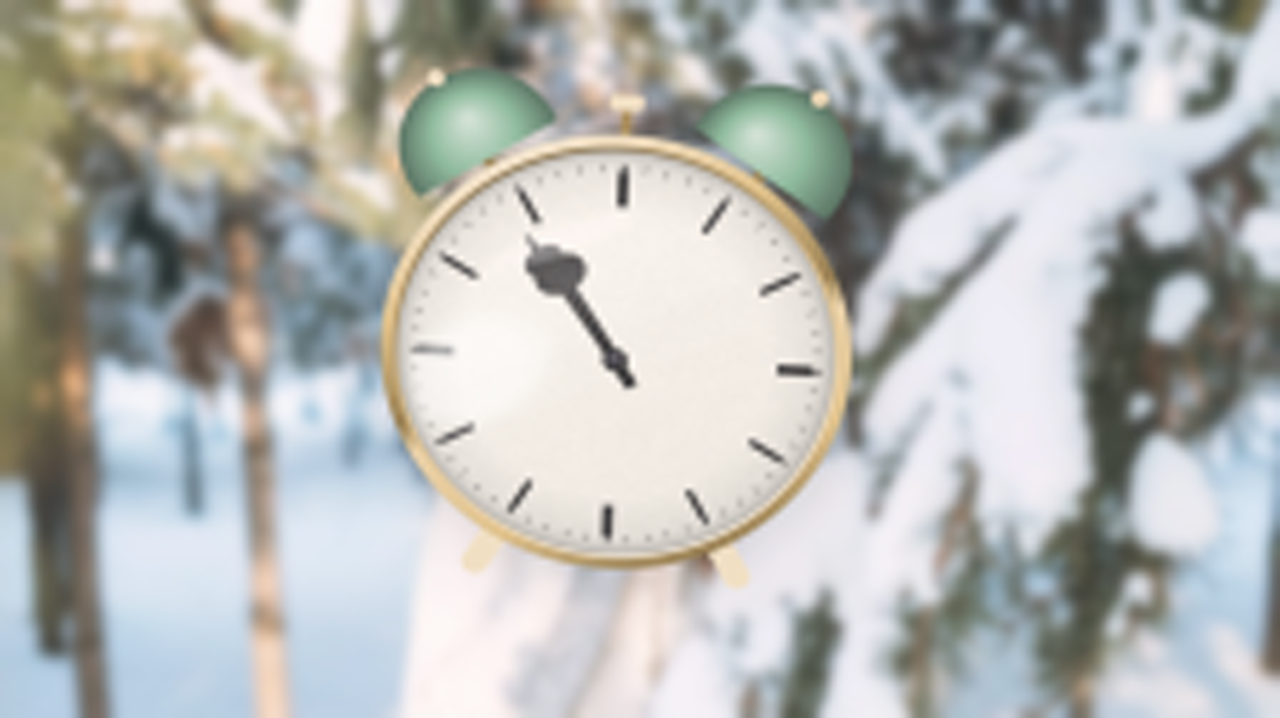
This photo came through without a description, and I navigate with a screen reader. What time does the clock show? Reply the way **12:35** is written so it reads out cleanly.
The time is **10:54**
